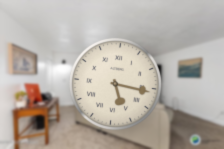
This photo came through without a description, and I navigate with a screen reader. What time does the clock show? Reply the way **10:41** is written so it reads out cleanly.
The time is **5:16**
